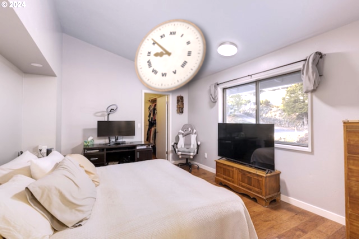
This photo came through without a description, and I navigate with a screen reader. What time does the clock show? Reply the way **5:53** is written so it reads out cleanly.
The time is **8:51**
